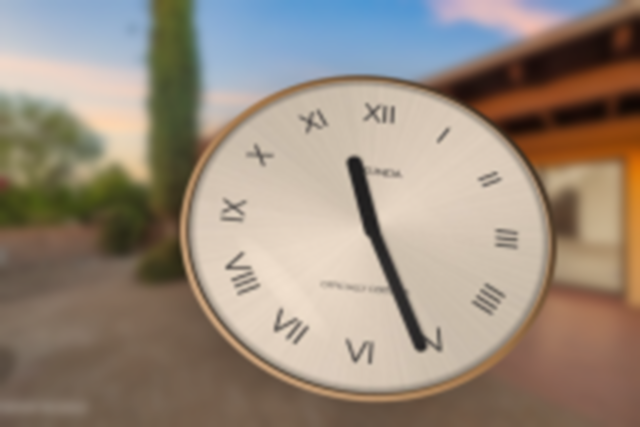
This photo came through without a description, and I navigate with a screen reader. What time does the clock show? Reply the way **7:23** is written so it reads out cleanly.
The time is **11:26**
